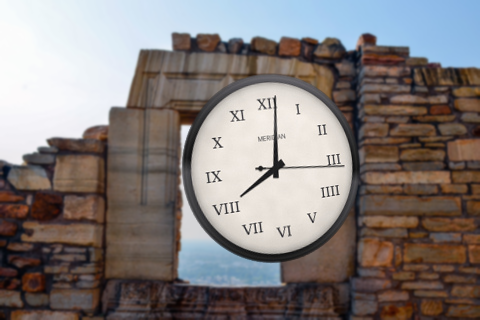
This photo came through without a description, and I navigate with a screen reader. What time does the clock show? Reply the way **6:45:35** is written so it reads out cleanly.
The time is **8:01:16**
